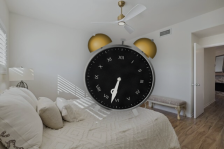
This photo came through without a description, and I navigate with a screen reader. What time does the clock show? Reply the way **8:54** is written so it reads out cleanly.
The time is **6:32**
